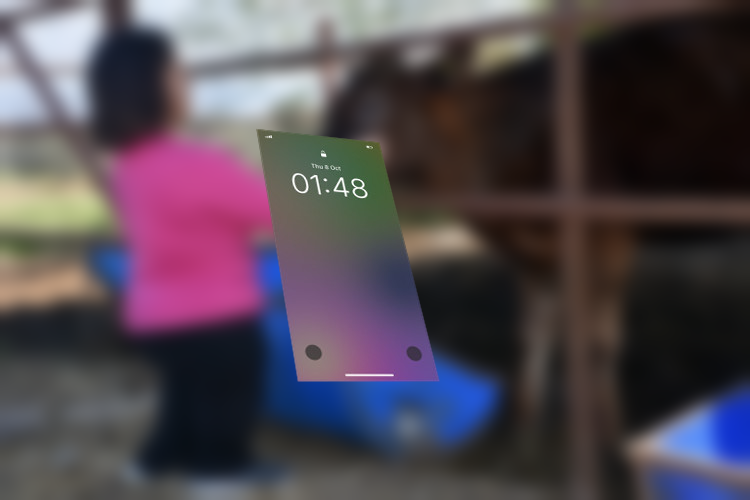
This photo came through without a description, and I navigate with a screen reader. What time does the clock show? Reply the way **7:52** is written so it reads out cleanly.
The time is **1:48**
